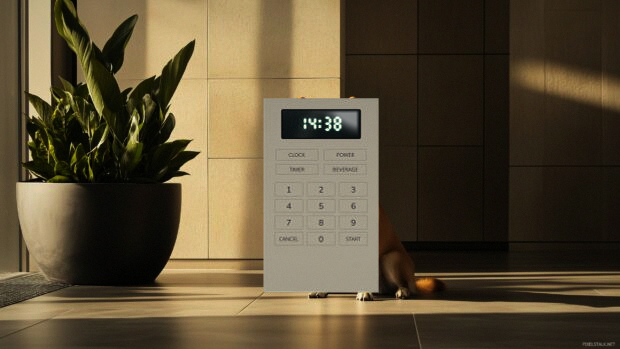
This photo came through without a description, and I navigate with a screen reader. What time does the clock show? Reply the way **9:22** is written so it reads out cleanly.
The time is **14:38**
